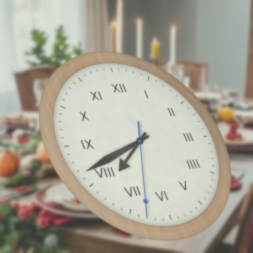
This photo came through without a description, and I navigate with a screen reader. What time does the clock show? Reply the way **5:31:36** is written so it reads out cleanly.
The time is **7:41:33**
